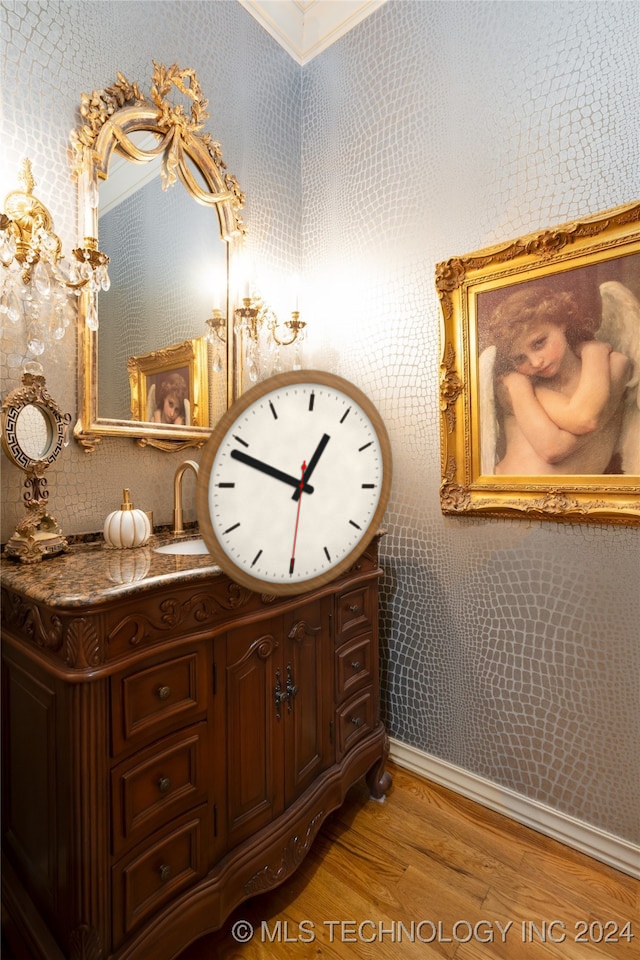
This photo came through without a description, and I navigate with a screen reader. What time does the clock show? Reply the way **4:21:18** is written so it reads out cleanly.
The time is **12:48:30**
